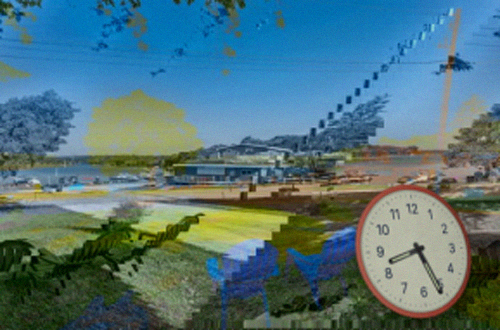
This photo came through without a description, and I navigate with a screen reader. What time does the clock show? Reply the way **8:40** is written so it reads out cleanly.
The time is **8:26**
